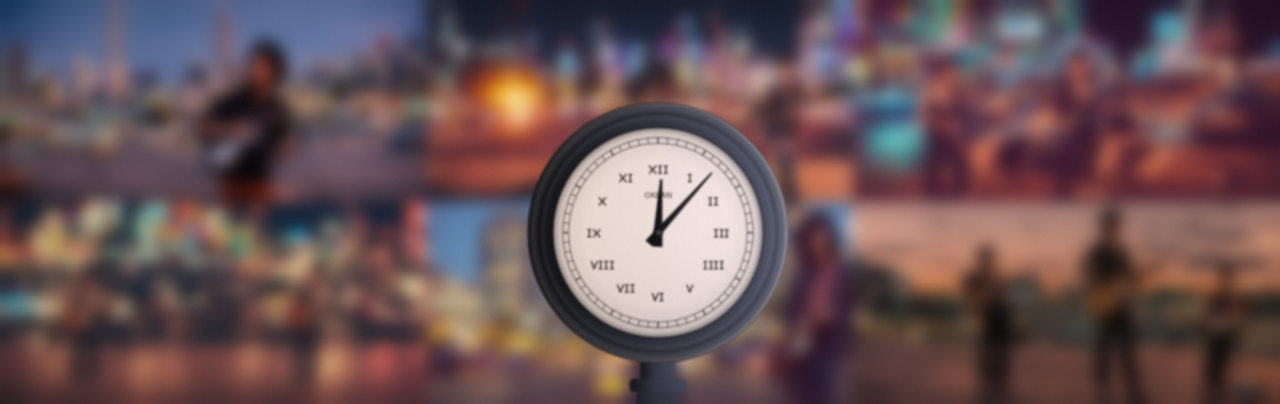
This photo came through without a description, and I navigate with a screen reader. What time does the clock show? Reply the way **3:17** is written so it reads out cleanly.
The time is **12:07**
